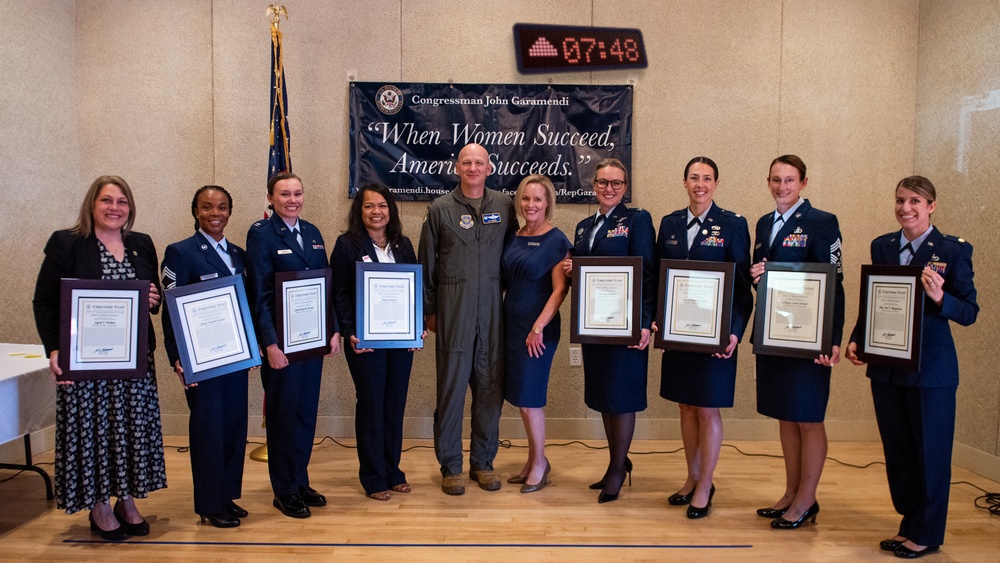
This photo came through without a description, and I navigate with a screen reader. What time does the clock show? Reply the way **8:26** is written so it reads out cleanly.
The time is **7:48**
